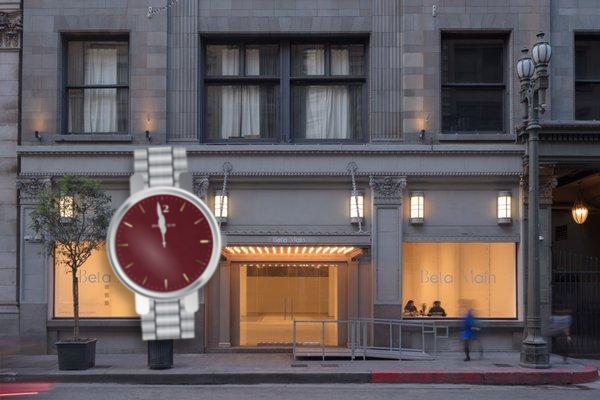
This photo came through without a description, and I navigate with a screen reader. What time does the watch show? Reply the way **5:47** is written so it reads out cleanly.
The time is **11:59**
